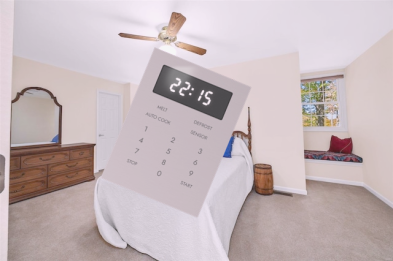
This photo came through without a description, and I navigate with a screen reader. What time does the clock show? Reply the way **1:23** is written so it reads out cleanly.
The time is **22:15**
